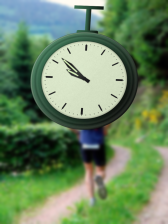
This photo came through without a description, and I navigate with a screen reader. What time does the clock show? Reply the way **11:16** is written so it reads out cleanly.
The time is **9:52**
